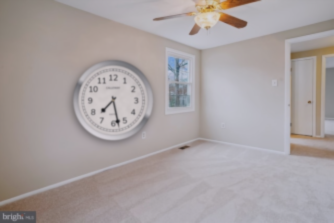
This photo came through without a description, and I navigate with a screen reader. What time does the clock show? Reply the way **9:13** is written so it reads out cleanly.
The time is **7:28**
